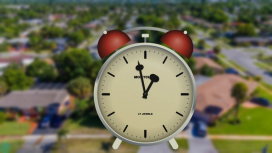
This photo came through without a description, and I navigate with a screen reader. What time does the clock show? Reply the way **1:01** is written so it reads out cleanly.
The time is **12:58**
